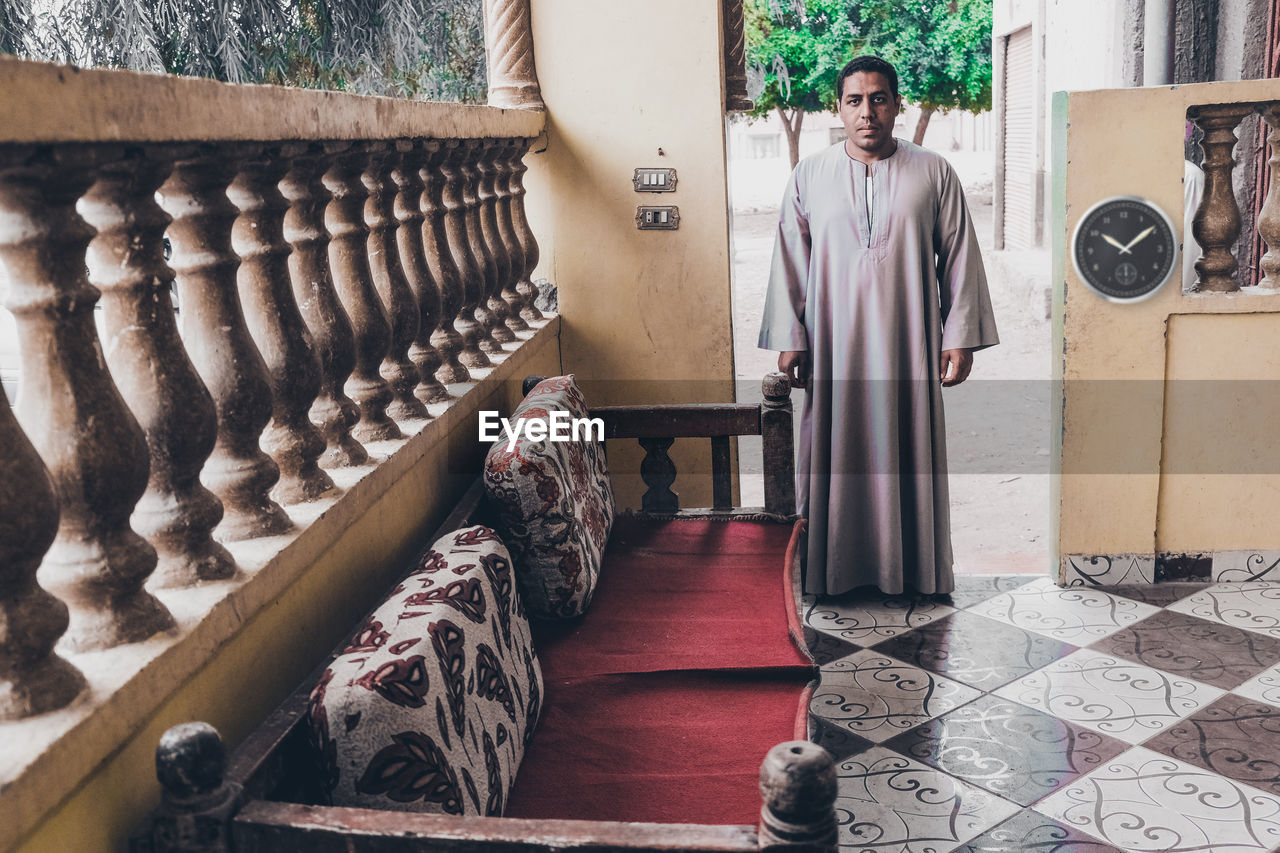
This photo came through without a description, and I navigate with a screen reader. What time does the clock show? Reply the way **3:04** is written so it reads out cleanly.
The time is **10:09**
